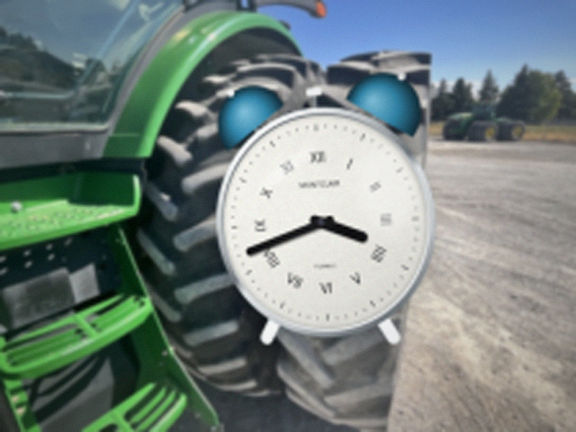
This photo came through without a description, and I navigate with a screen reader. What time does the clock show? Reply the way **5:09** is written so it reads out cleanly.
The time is **3:42**
